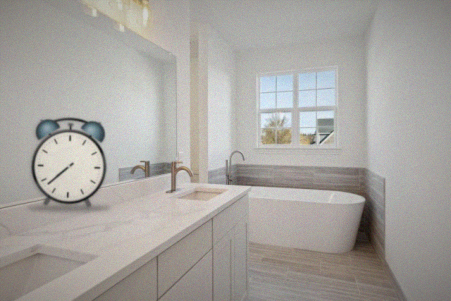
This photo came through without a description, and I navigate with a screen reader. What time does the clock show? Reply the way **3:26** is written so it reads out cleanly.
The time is **7:38**
